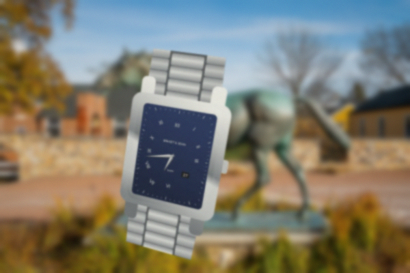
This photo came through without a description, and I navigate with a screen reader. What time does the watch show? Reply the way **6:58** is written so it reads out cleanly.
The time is **6:43**
